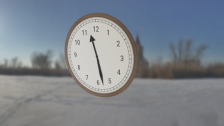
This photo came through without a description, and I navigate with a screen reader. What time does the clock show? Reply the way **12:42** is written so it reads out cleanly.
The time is **11:28**
